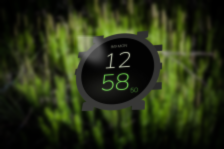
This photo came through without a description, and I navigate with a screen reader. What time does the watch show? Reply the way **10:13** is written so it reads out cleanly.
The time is **12:58**
